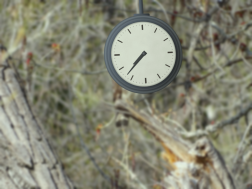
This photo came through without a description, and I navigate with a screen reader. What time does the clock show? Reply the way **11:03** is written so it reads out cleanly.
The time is **7:37**
